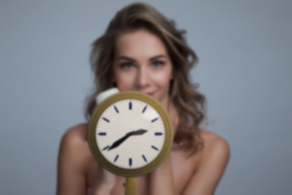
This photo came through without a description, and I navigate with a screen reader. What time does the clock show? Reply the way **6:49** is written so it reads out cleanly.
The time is **2:39**
